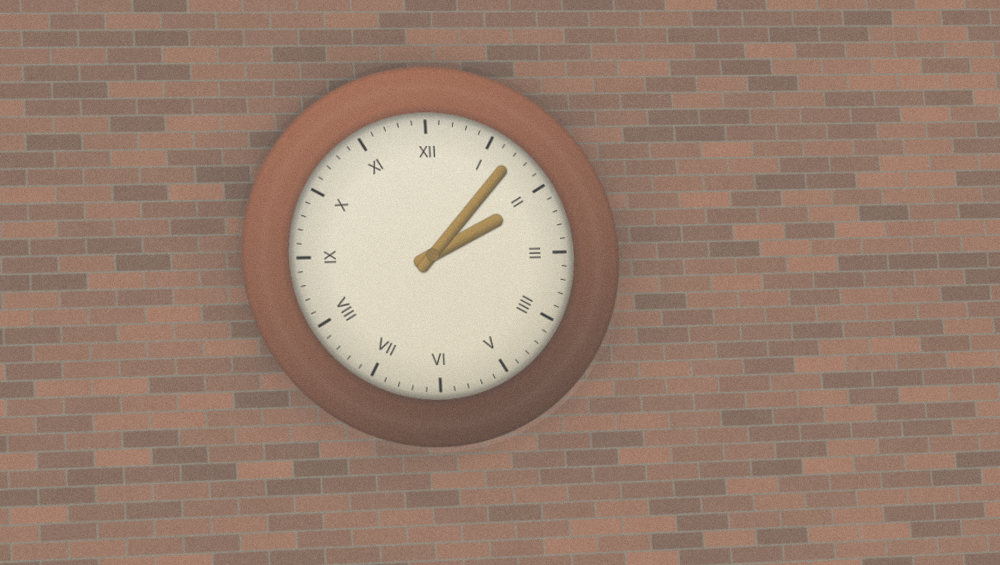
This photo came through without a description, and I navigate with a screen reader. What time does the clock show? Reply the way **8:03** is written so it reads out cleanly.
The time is **2:07**
